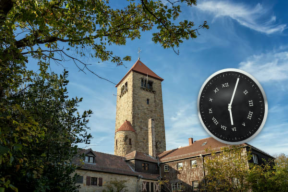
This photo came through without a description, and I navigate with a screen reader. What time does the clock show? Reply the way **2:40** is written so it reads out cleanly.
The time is **6:05**
